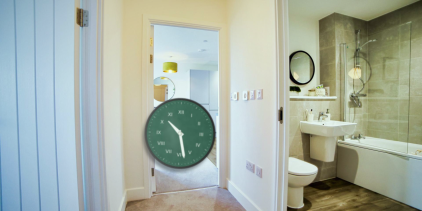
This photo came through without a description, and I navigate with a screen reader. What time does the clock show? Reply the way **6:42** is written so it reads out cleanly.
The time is **10:28**
